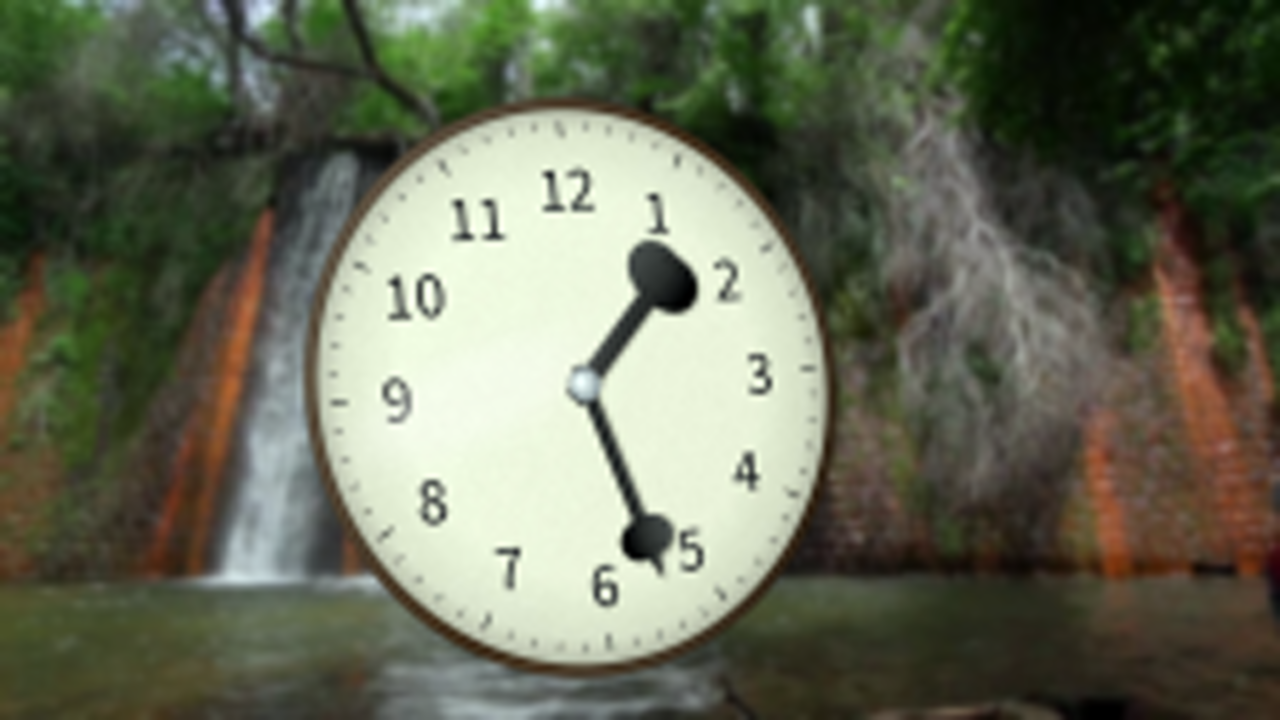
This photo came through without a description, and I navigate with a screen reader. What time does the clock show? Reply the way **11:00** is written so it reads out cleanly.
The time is **1:27**
